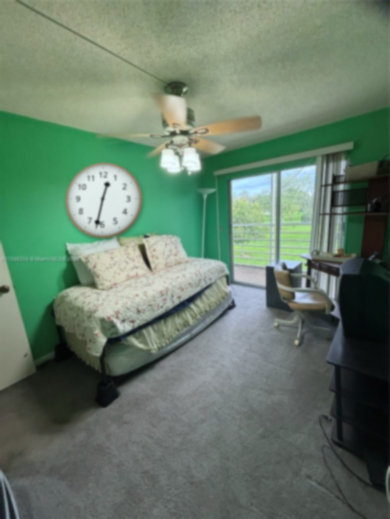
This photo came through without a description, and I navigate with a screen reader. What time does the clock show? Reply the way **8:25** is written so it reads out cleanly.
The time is **12:32**
